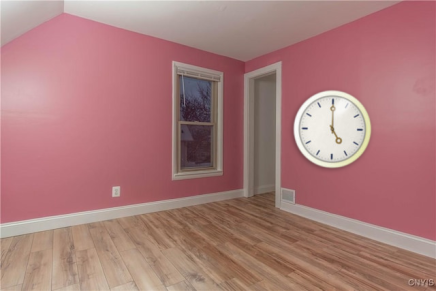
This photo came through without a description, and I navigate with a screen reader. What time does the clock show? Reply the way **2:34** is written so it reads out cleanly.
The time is **5:00**
